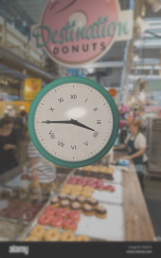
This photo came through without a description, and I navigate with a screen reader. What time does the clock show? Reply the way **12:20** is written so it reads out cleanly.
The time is **3:45**
